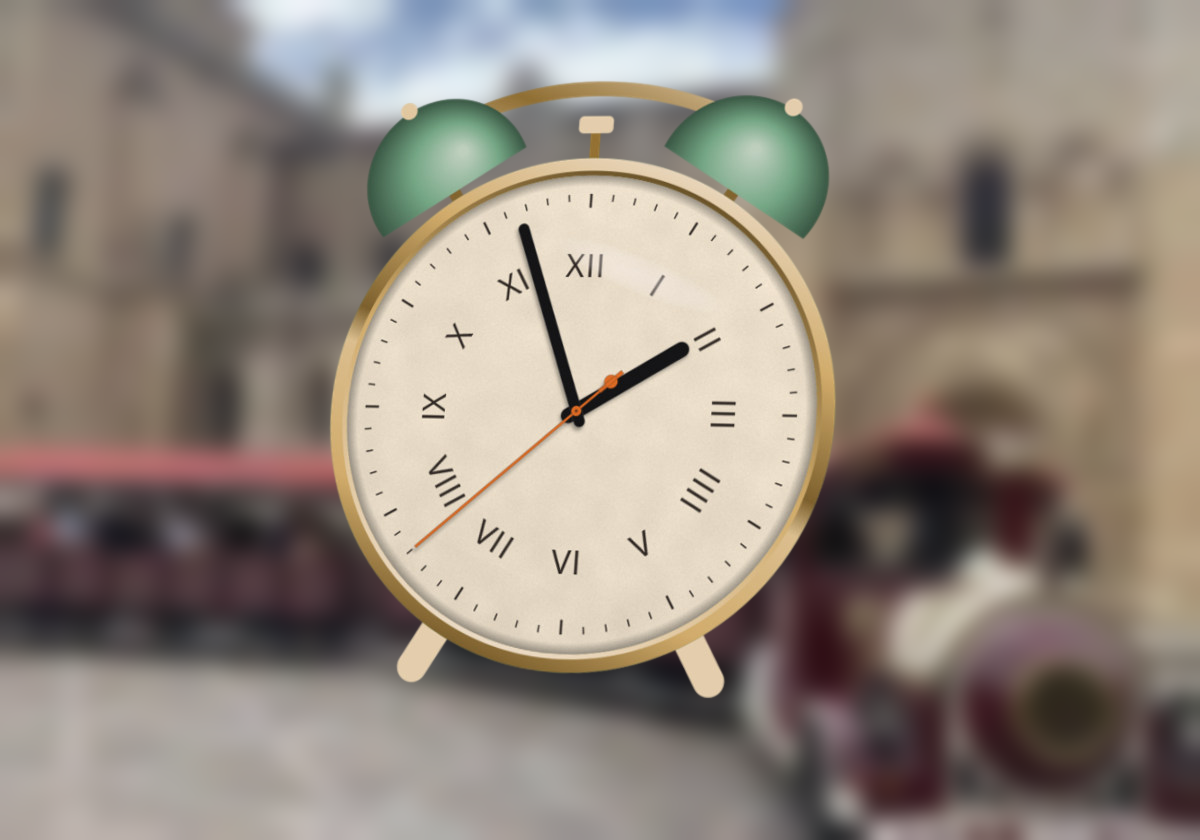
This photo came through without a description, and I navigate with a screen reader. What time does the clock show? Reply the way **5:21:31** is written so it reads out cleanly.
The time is **1:56:38**
